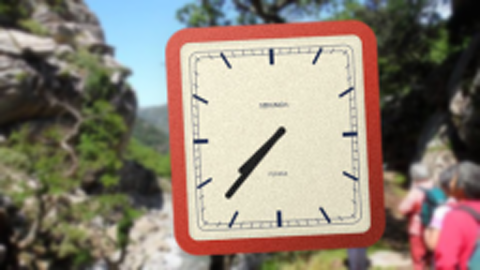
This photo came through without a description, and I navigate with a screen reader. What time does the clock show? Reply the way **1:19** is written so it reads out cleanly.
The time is **7:37**
